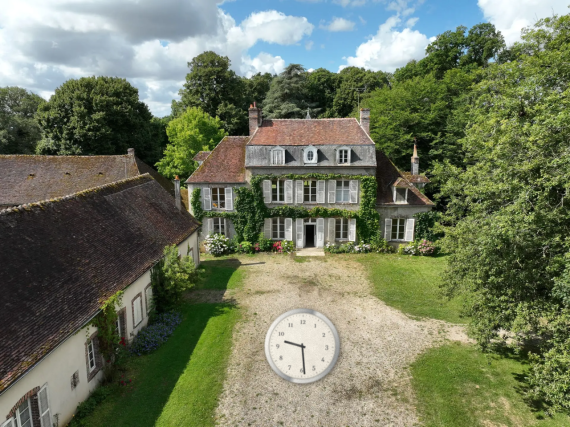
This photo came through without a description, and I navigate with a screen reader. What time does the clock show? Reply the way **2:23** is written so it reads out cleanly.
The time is **9:29**
